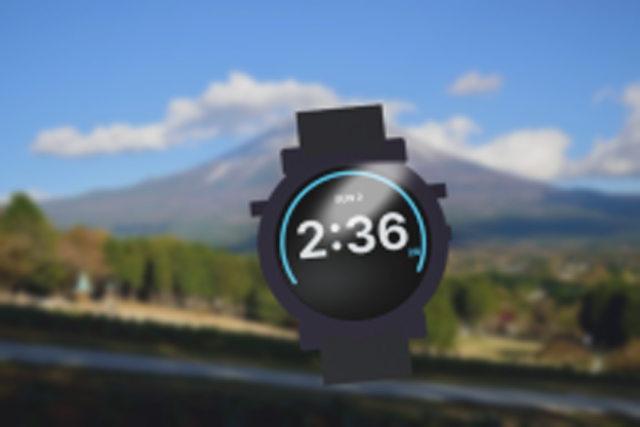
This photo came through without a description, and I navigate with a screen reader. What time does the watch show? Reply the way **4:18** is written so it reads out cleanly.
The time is **2:36**
